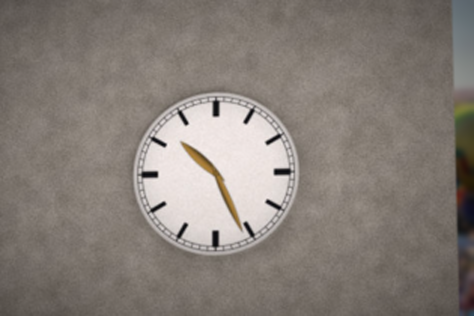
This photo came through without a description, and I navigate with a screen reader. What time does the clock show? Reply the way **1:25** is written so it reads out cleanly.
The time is **10:26**
